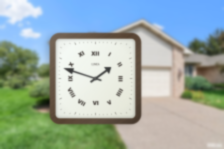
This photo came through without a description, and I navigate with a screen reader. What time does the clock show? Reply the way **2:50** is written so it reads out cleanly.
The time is **1:48**
